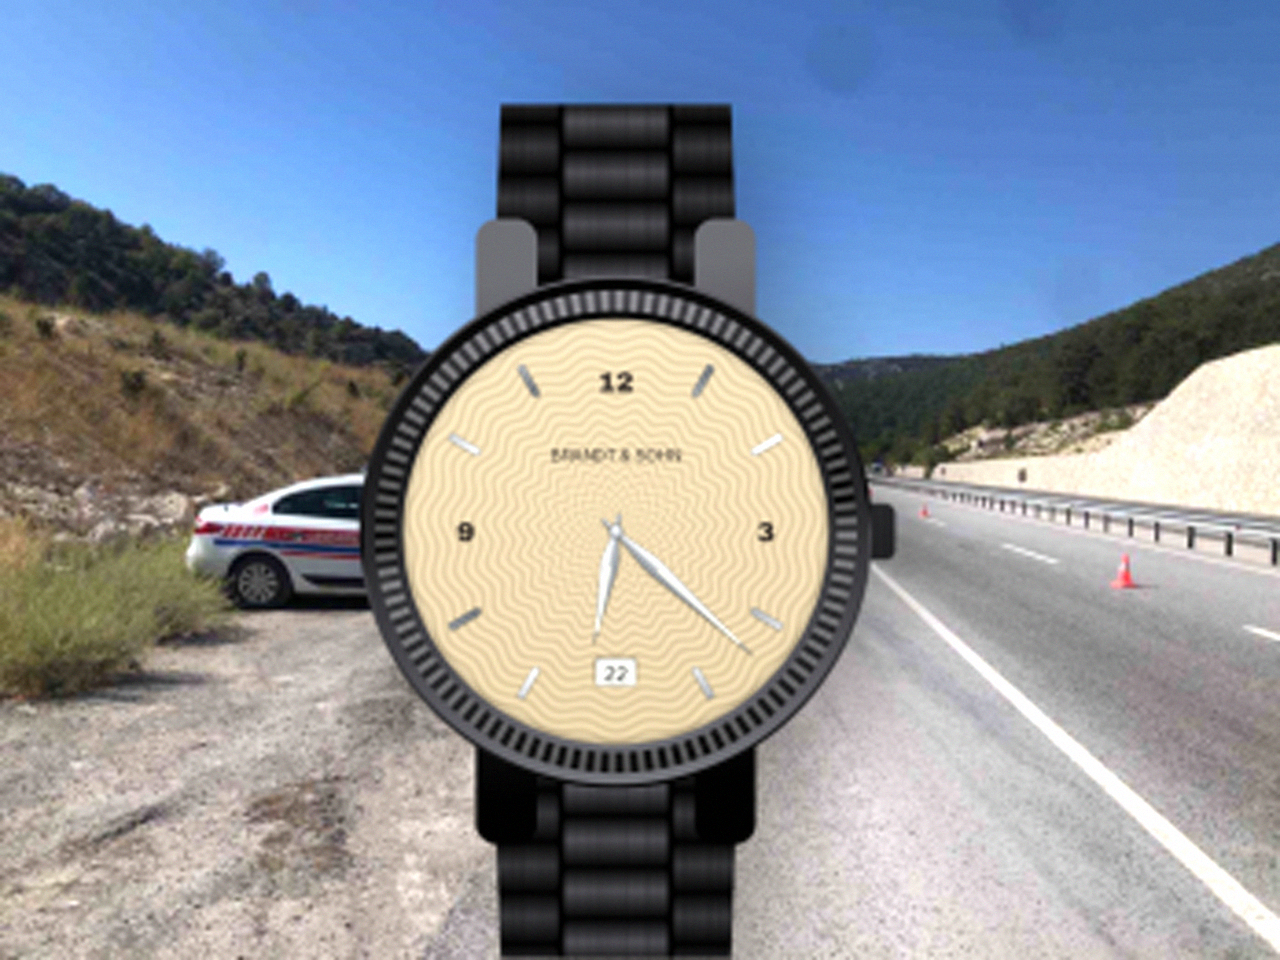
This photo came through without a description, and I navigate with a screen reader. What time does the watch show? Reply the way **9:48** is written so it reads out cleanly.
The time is **6:22**
